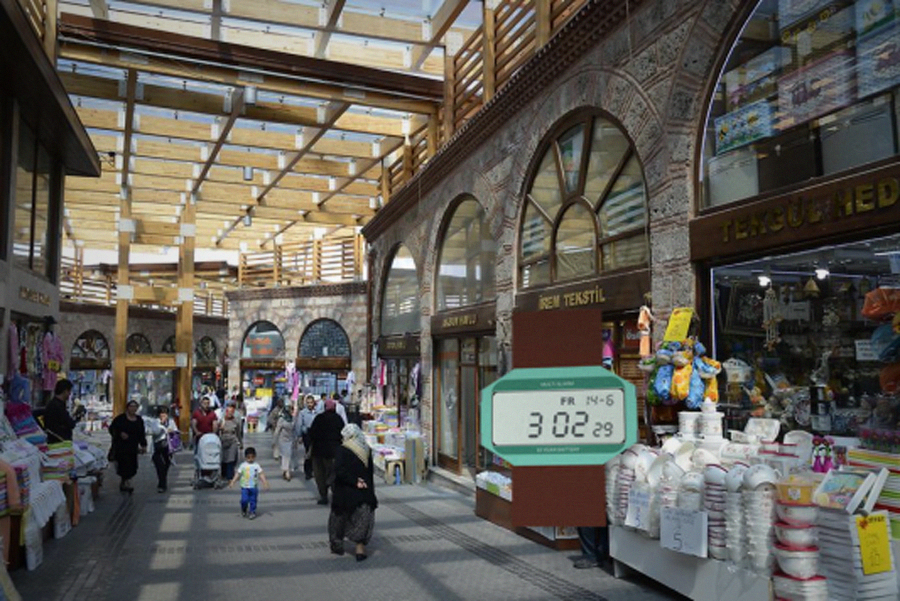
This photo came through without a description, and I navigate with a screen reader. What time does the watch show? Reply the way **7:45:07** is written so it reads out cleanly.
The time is **3:02:29**
